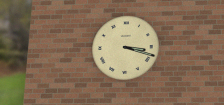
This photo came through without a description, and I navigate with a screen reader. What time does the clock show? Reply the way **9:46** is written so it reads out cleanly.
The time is **3:18**
